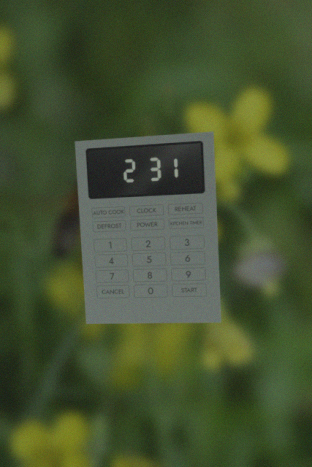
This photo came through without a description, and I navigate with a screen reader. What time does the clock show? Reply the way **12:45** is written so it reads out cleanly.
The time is **2:31**
